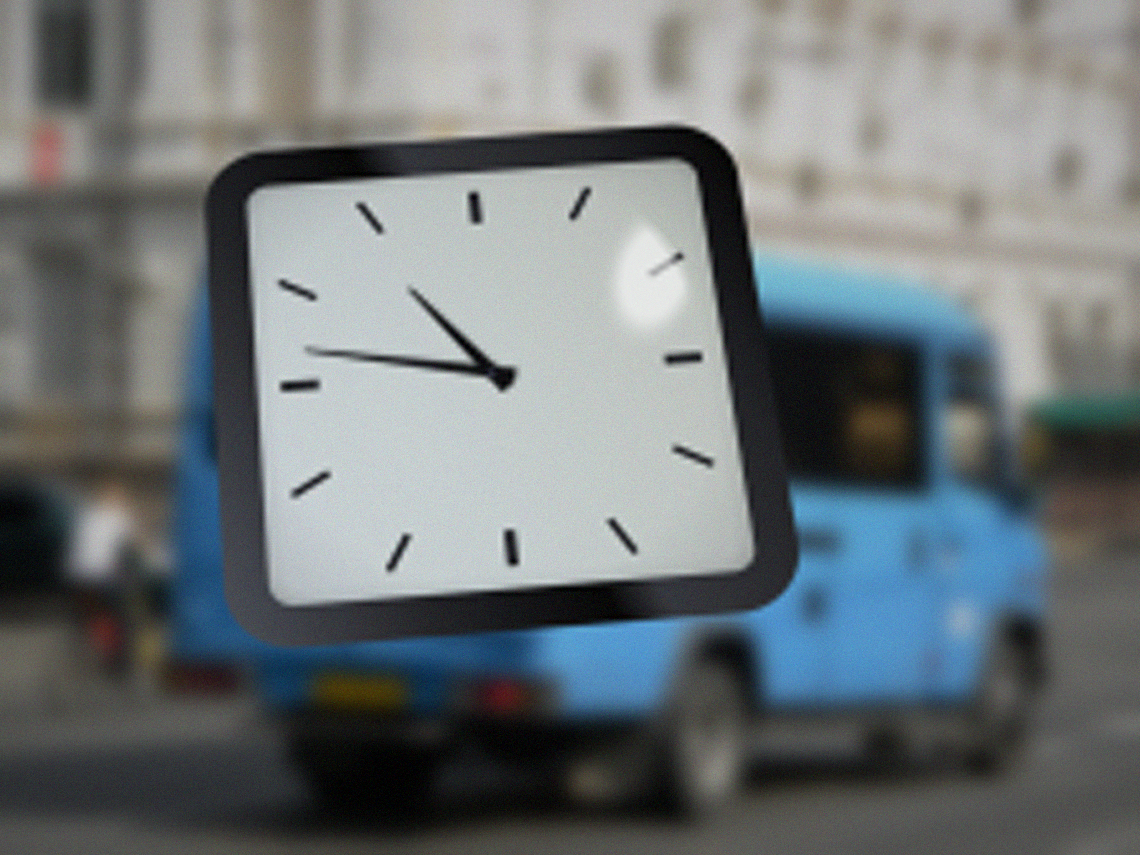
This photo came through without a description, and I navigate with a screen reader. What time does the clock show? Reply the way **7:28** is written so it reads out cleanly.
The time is **10:47**
